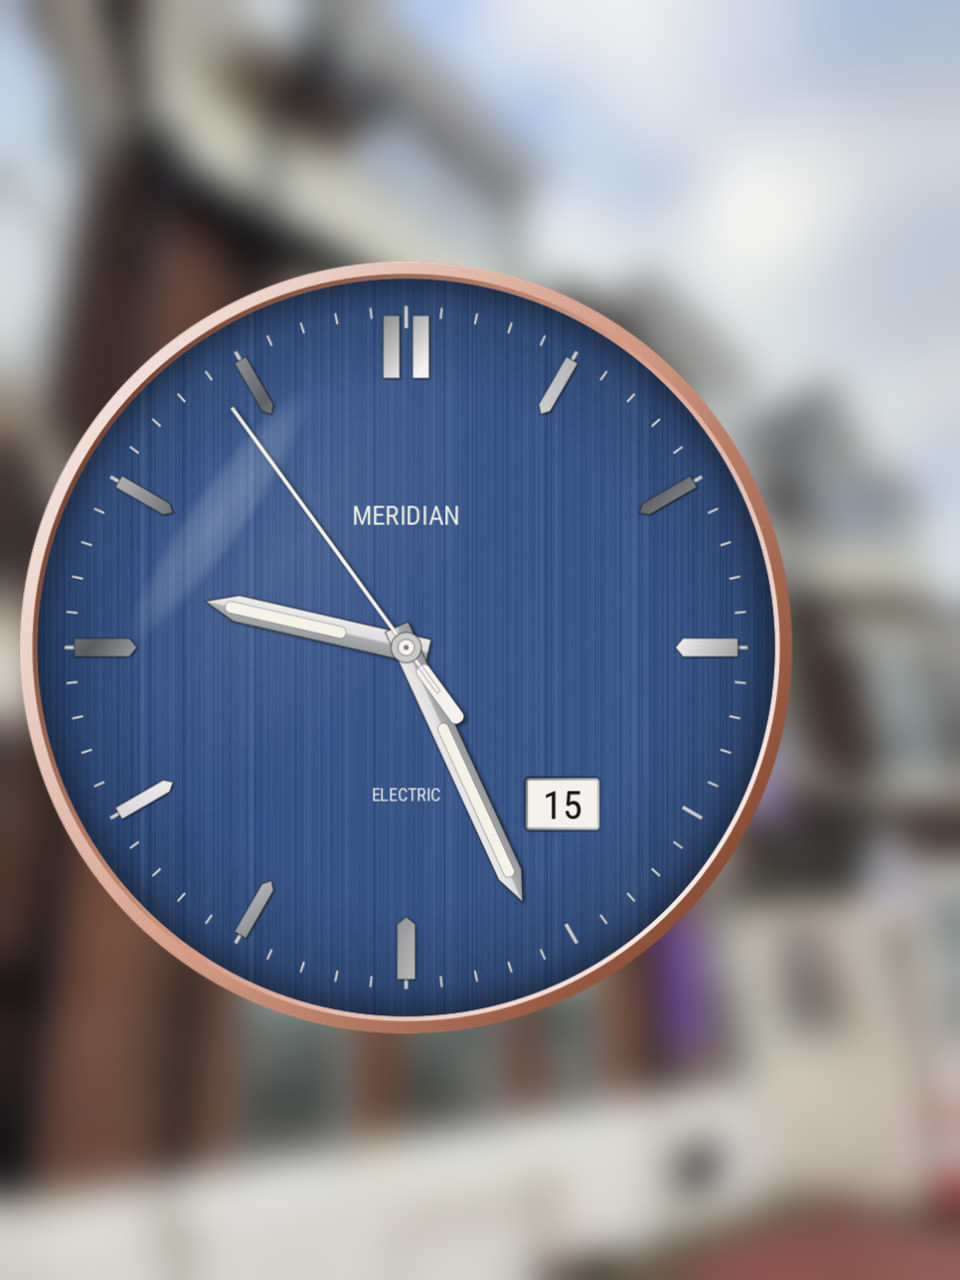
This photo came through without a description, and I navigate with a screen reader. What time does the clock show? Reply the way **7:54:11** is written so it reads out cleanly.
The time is **9:25:54**
